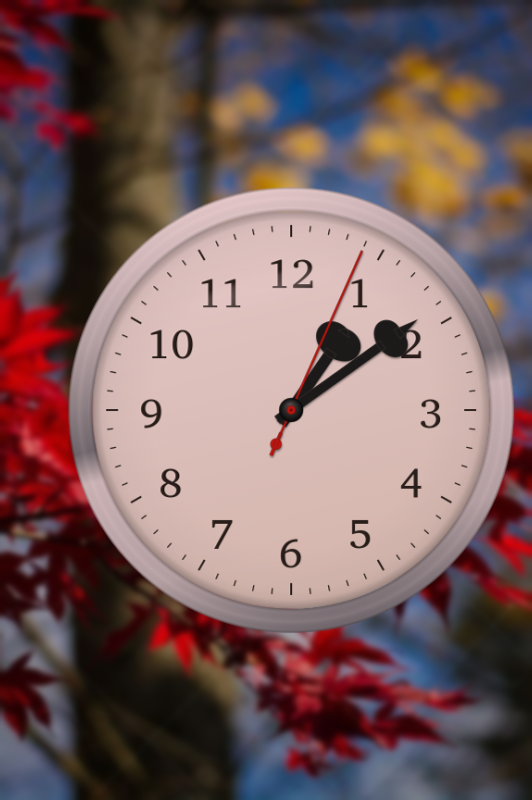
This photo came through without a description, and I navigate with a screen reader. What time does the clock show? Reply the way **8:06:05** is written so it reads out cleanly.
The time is **1:09:04**
